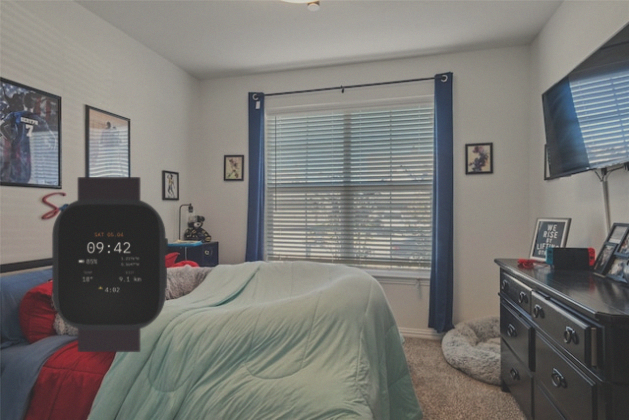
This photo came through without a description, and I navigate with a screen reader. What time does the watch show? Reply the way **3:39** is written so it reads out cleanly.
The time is **9:42**
